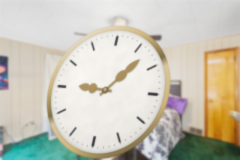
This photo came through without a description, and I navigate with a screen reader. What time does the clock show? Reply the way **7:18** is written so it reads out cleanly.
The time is **9:07**
